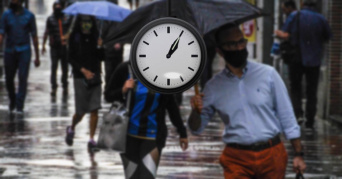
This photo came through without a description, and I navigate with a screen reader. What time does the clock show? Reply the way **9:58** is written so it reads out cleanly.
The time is **1:05**
